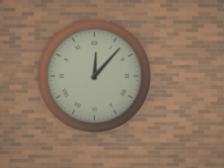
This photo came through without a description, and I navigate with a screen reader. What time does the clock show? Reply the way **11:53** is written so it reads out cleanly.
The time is **12:07**
